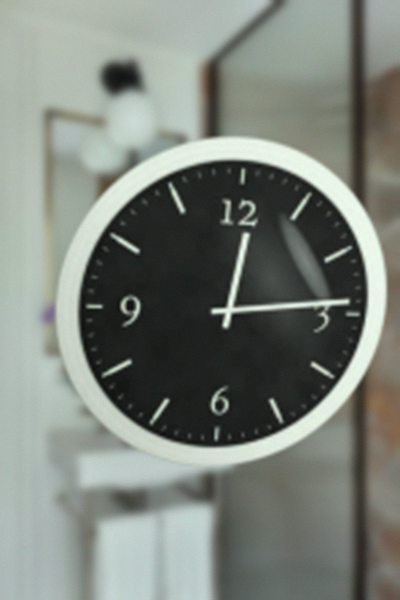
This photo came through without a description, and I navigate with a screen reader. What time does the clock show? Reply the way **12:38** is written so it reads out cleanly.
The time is **12:14**
